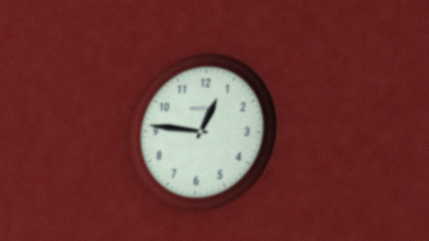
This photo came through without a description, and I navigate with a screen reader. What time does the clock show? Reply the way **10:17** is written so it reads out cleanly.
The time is **12:46**
